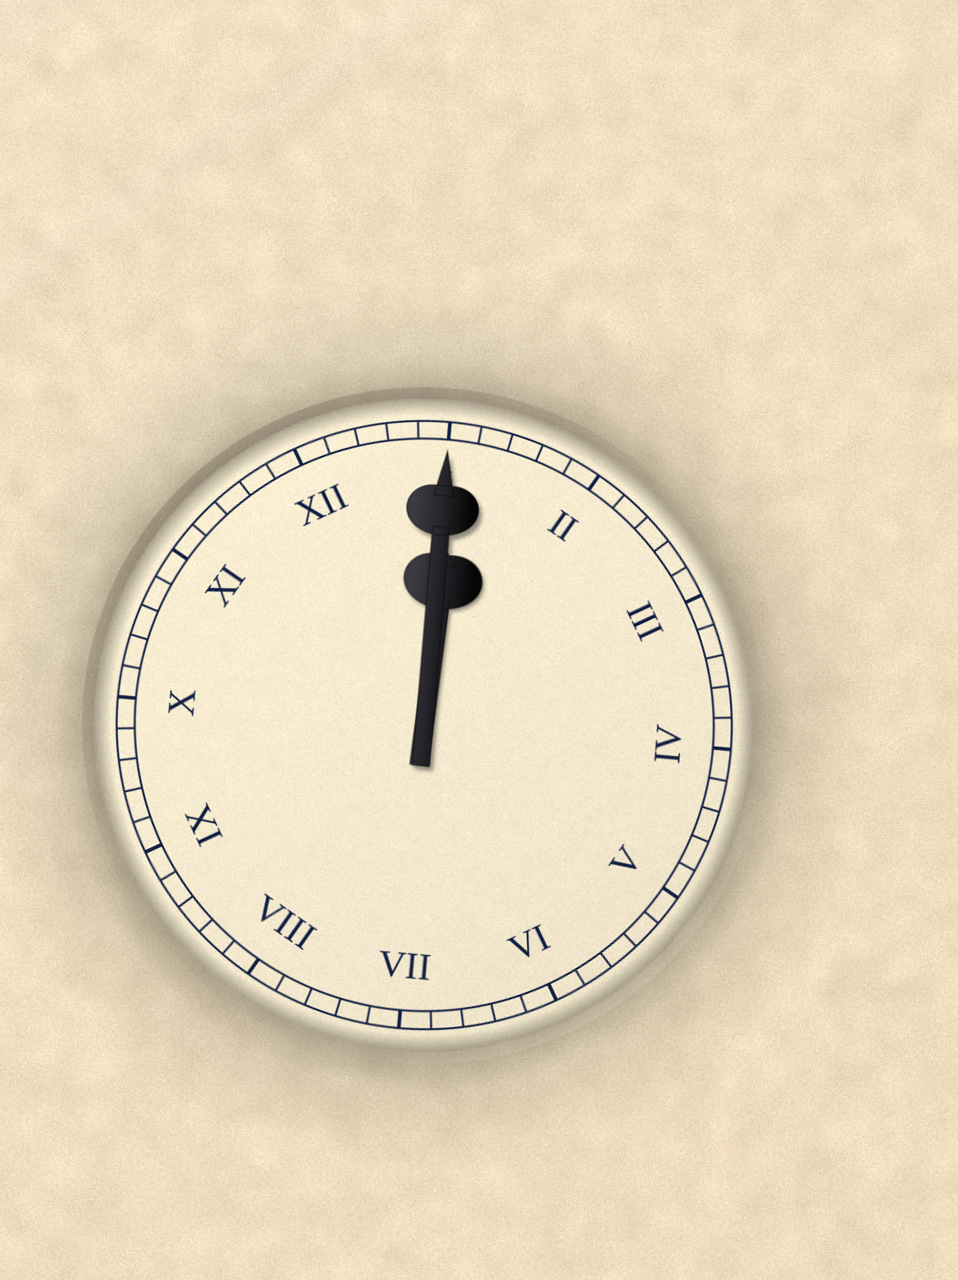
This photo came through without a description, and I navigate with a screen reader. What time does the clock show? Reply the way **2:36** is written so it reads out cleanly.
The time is **1:05**
